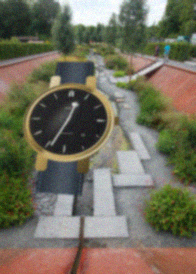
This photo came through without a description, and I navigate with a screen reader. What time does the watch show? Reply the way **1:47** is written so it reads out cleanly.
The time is **12:34**
